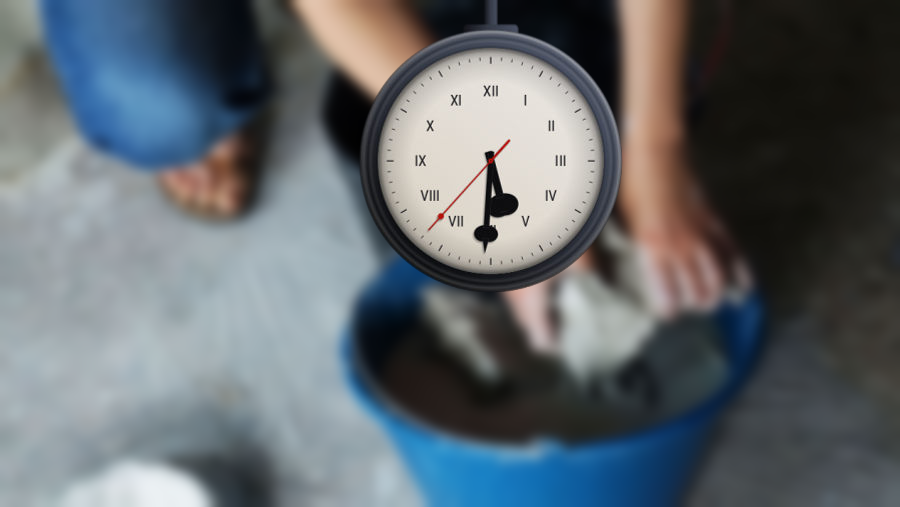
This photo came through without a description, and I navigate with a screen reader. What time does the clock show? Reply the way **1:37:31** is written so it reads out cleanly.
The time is **5:30:37**
